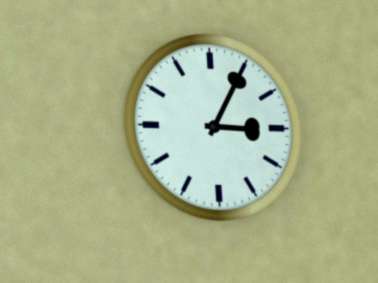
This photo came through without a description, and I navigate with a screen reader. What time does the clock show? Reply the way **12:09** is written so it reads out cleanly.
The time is **3:05**
